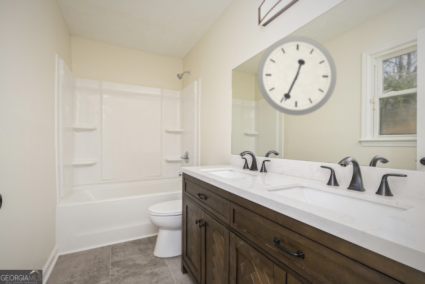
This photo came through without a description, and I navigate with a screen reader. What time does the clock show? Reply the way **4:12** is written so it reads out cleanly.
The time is **12:34**
